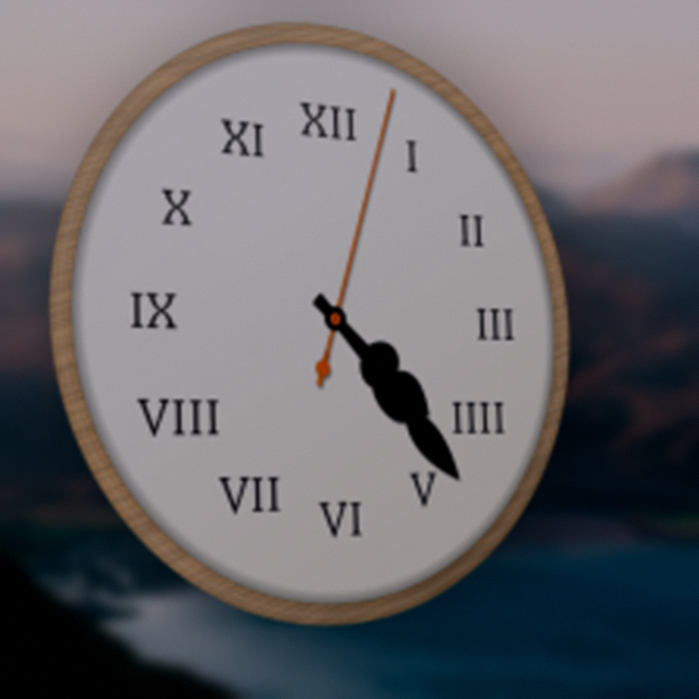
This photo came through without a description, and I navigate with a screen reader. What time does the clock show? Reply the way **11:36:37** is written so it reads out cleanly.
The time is **4:23:03**
